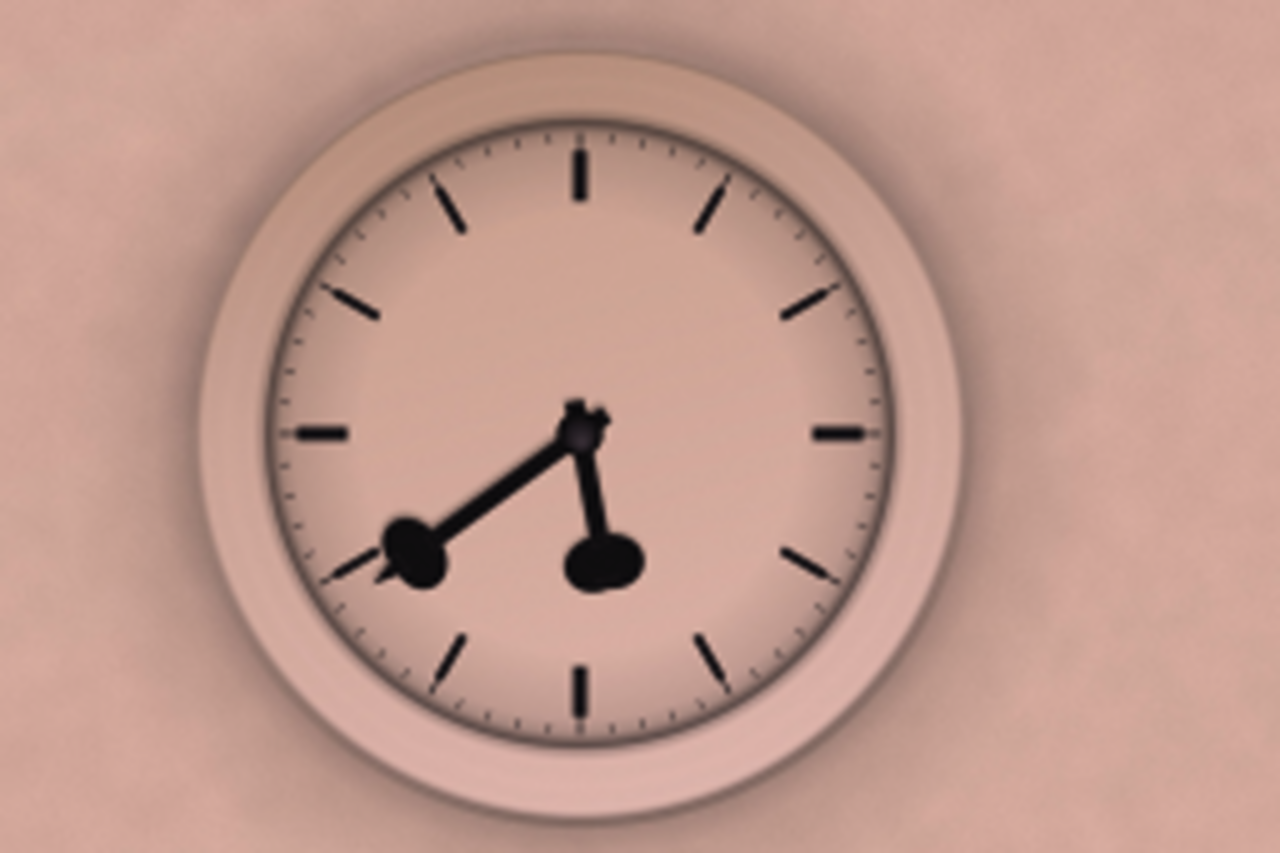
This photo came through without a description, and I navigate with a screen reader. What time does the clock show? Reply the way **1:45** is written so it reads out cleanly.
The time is **5:39**
